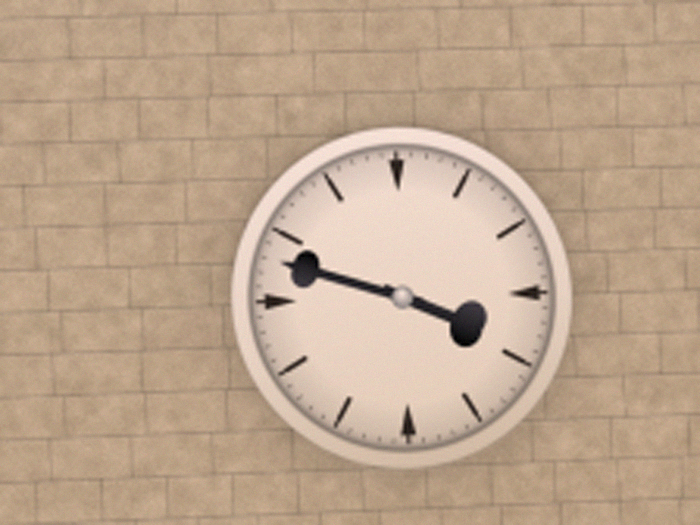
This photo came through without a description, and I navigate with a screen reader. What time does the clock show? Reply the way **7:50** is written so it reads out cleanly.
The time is **3:48**
